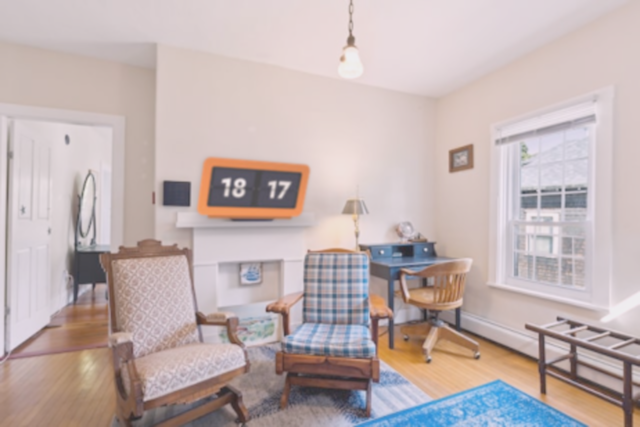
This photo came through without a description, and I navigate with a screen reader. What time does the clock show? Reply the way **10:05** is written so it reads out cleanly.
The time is **18:17**
